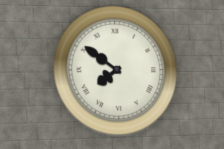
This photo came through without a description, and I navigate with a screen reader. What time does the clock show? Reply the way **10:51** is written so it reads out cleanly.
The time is **7:51**
